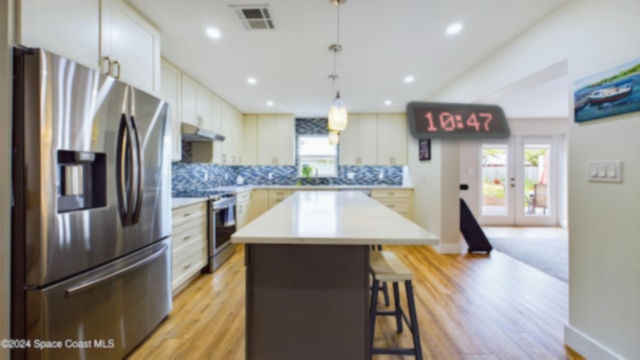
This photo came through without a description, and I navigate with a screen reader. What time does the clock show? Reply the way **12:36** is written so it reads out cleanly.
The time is **10:47**
